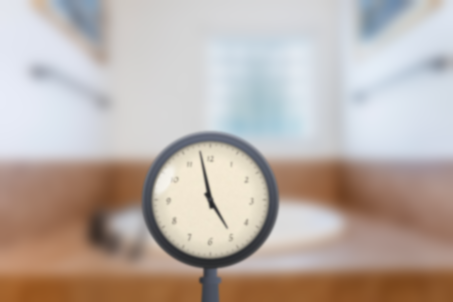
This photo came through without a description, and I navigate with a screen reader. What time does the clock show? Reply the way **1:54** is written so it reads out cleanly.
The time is **4:58**
